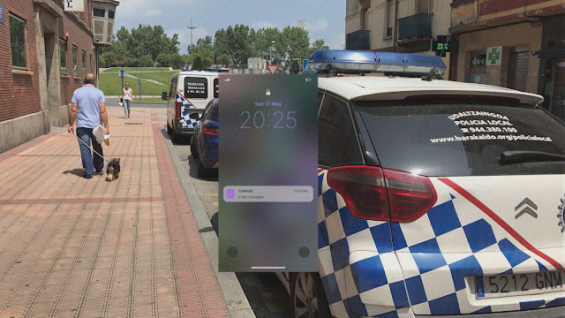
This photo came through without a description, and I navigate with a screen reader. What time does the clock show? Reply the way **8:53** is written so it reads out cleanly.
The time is **20:25**
